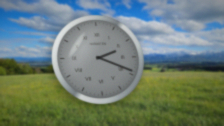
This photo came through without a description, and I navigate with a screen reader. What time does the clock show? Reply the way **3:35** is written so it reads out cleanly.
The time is **2:19**
